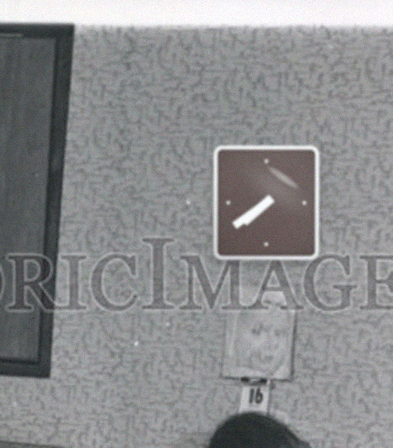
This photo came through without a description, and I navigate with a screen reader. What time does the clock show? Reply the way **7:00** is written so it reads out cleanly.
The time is **7:39**
